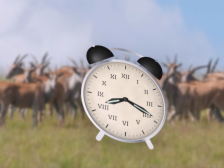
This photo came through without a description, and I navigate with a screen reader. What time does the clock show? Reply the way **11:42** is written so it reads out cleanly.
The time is **8:19**
